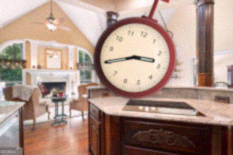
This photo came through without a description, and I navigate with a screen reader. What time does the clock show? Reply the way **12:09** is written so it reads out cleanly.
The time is **2:40**
